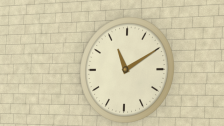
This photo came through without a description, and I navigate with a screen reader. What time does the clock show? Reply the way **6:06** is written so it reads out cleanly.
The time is **11:10**
